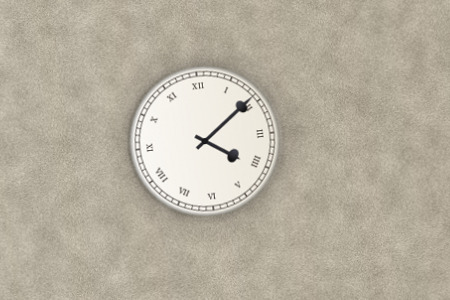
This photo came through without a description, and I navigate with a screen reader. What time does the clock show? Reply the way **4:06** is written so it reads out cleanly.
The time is **4:09**
